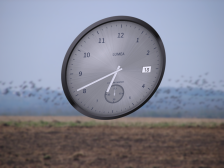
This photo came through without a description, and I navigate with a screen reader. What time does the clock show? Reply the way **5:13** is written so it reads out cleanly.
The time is **6:41**
